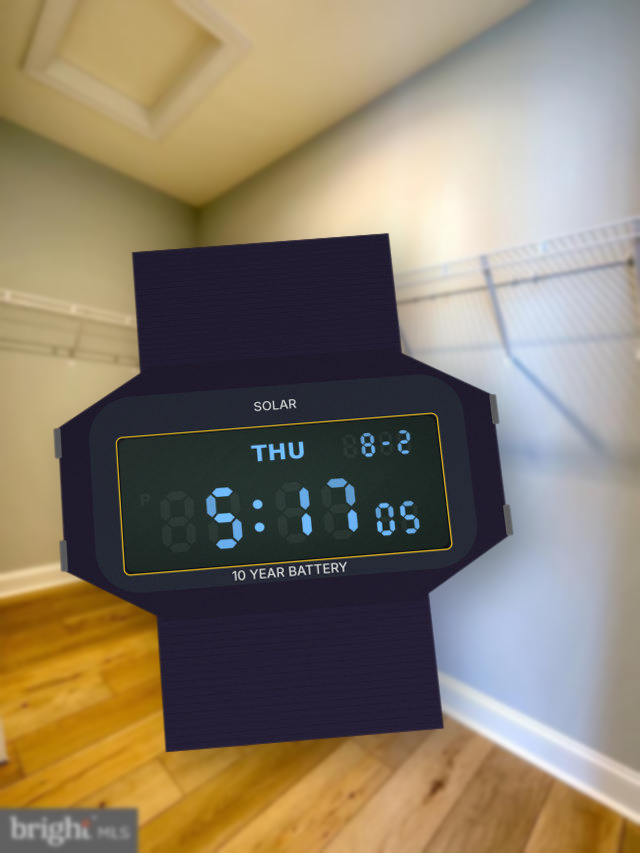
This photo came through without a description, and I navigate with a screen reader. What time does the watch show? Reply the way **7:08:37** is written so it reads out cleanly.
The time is **5:17:05**
